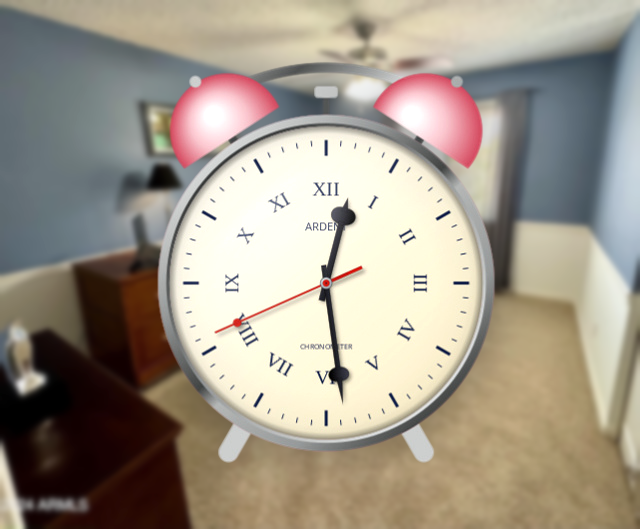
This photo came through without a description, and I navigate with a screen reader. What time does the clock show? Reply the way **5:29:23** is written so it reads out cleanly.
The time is **12:28:41**
